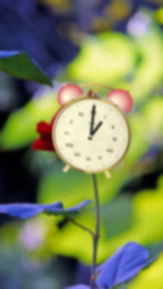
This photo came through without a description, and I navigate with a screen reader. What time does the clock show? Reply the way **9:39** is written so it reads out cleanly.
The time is **1:00**
